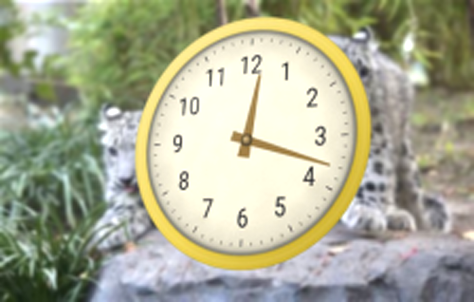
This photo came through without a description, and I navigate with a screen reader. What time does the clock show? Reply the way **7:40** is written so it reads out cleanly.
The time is **12:18**
